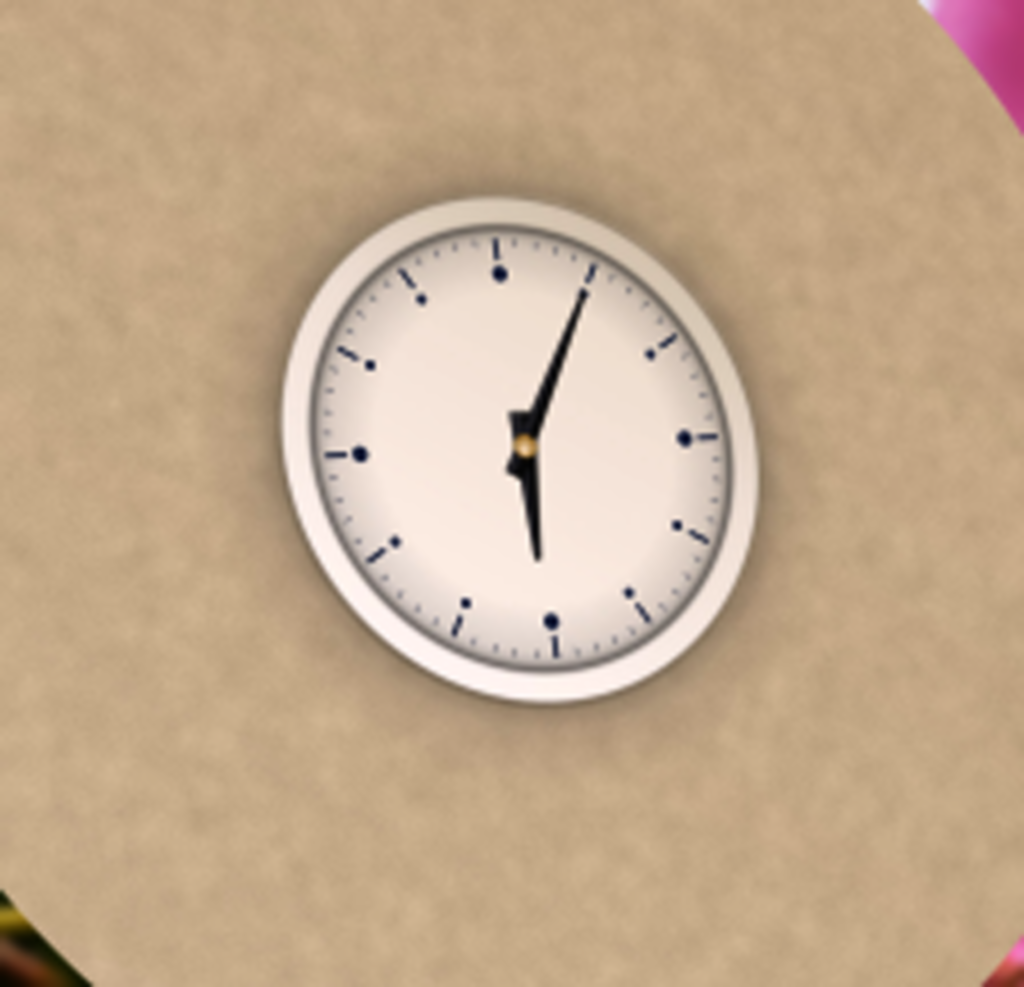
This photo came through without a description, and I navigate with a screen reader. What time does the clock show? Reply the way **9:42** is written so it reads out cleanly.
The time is **6:05**
